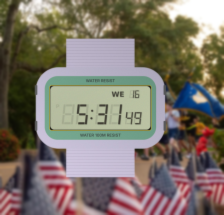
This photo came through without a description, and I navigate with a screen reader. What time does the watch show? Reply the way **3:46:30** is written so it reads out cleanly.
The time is **5:31:49**
